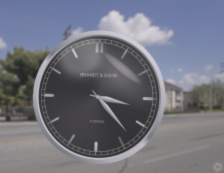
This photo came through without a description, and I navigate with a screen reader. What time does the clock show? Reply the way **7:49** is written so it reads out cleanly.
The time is **3:23**
